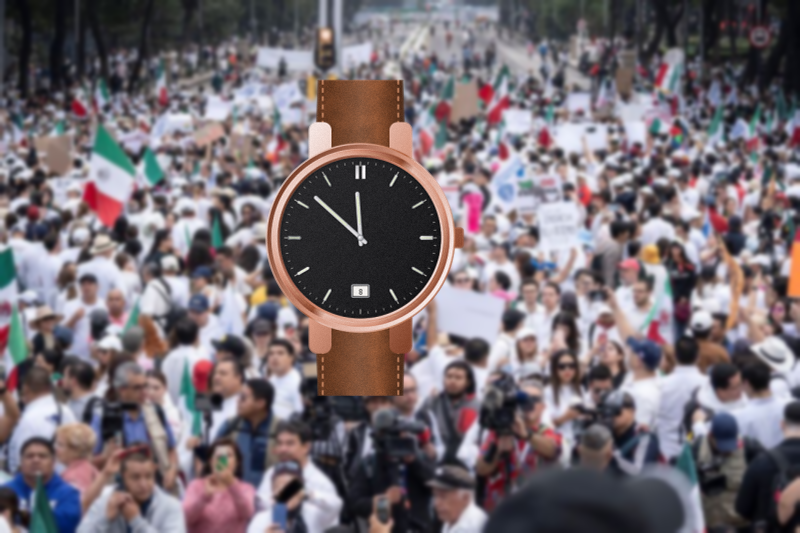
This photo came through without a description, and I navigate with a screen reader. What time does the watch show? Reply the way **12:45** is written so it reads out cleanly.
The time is **11:52**
